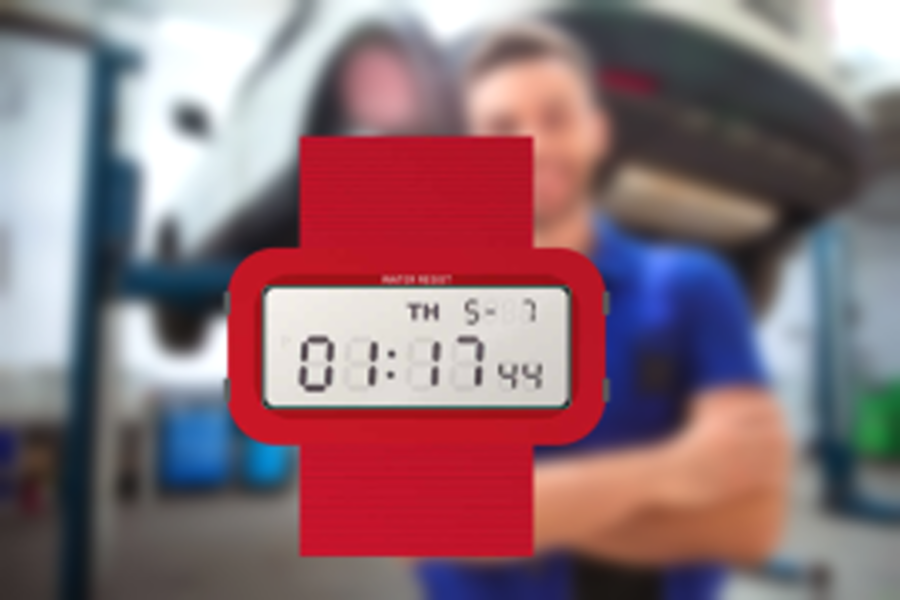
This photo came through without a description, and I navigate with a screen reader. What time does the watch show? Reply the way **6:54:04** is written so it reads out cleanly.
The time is **1:17:44**
